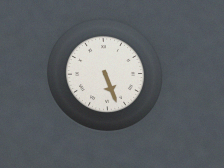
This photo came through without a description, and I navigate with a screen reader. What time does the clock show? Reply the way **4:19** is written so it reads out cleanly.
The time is **5:27**
